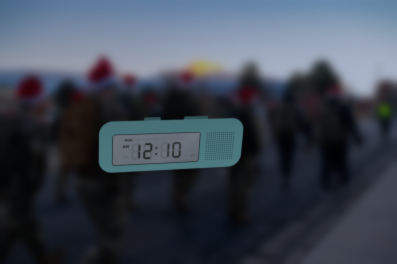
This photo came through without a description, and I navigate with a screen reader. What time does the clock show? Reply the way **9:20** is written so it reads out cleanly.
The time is **12:10**
